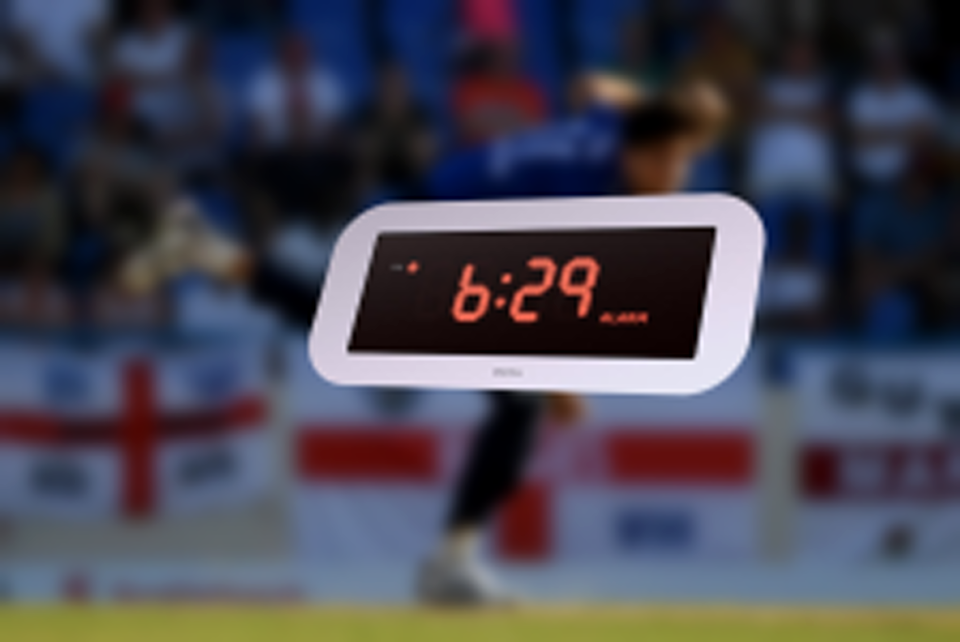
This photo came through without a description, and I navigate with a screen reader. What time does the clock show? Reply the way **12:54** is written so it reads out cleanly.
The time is **6:29**
